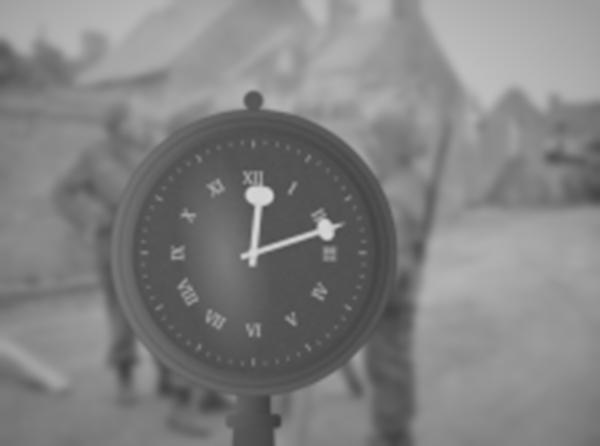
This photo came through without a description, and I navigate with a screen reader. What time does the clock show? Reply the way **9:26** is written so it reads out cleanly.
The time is **12:12**
